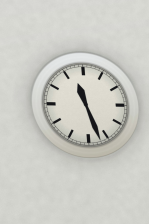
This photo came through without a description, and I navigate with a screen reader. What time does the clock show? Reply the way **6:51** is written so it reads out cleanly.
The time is **11:27**
